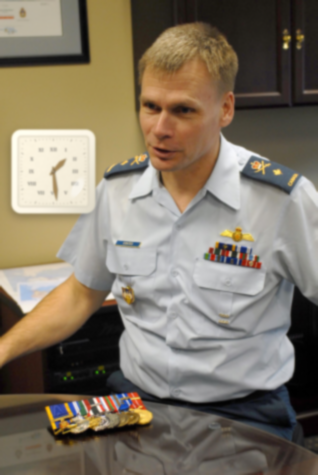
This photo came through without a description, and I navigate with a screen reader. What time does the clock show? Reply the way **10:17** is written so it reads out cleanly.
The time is **1:29**
